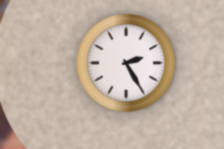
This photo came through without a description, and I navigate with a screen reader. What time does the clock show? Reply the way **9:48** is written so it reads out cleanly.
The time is **2:25**
